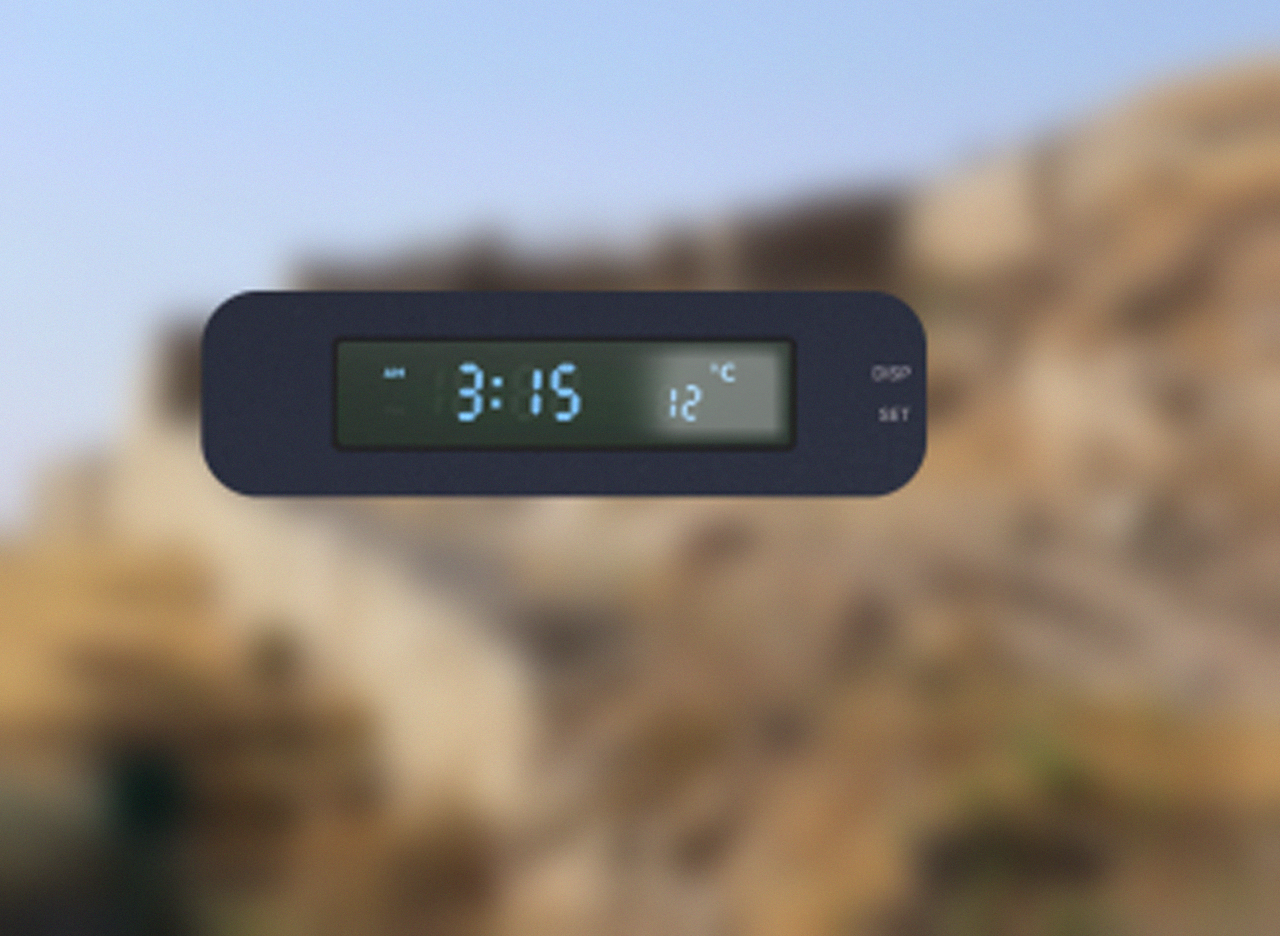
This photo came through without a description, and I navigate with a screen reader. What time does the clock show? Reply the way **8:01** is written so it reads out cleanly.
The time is **3:15**
